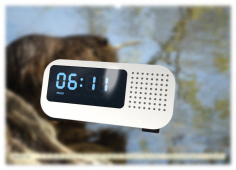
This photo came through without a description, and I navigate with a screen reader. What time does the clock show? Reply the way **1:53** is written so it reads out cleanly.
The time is **6:11**
